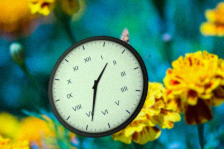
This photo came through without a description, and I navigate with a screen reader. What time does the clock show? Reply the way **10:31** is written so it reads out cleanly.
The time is **1:34**
